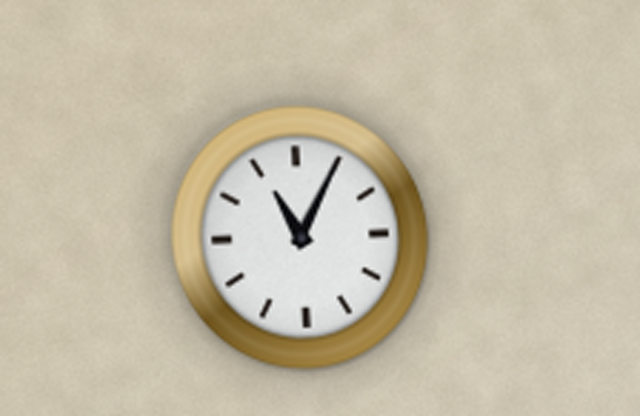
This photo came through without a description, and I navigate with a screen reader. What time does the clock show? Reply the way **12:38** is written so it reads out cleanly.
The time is **11:05**
